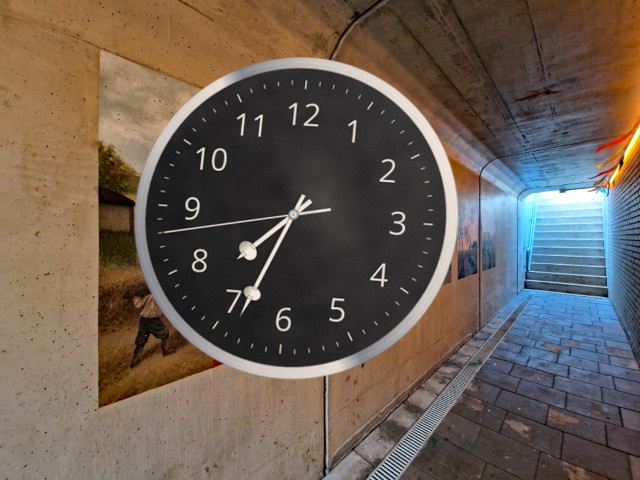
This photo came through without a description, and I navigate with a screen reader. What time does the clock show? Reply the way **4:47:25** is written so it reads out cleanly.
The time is **7:33:43**
